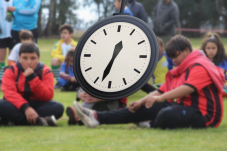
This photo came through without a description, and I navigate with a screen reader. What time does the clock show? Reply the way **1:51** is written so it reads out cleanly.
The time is **12:33**
